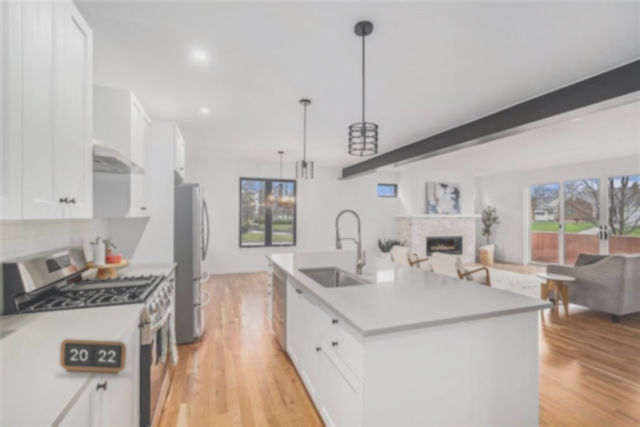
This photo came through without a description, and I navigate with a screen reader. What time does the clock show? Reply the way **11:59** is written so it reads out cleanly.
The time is **20:22**
